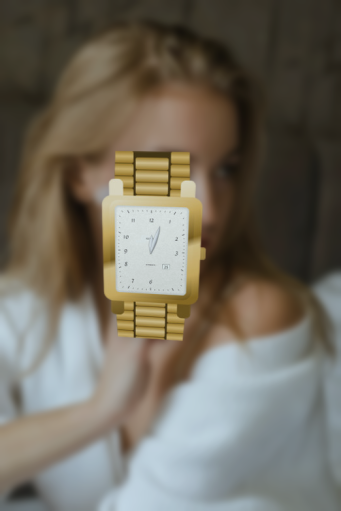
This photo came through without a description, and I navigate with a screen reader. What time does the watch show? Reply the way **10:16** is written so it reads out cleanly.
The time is **12:03**
